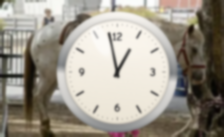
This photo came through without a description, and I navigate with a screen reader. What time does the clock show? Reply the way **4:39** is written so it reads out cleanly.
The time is **12:58**
